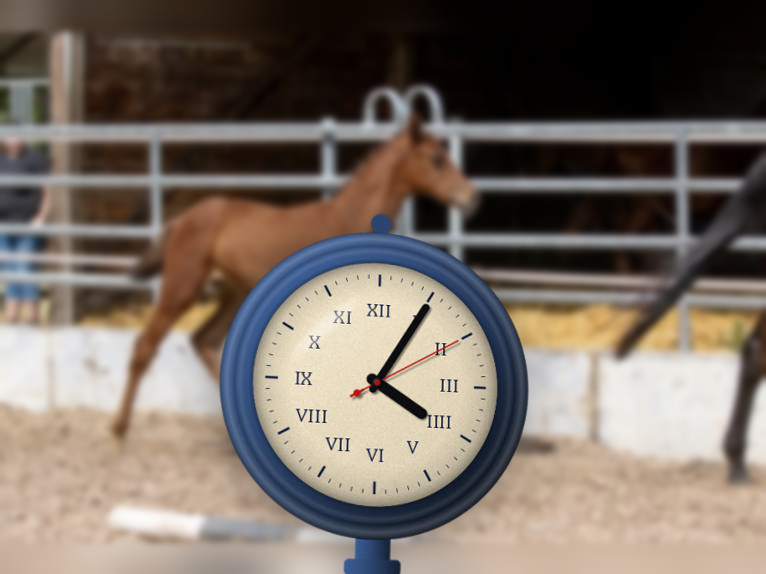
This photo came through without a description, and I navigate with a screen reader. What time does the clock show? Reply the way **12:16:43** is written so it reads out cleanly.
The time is **4:05:10**
